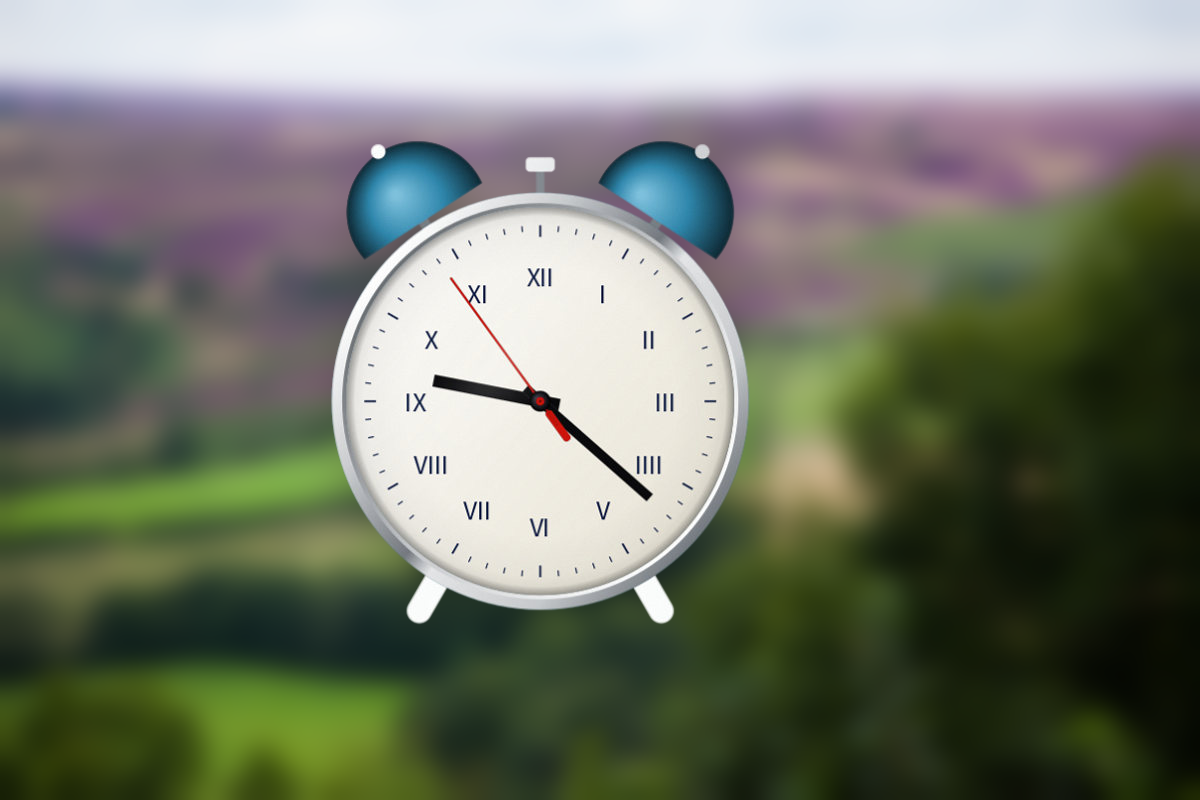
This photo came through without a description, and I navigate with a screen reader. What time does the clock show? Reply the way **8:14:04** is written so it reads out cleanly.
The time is **9:21:54**
